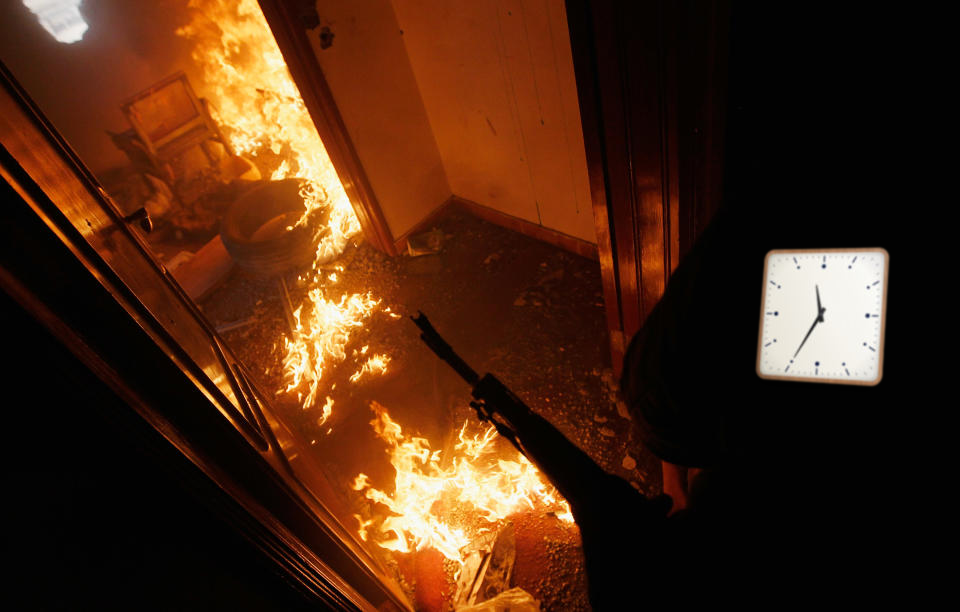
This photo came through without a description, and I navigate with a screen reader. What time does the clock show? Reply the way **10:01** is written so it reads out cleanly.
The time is **11:35**
